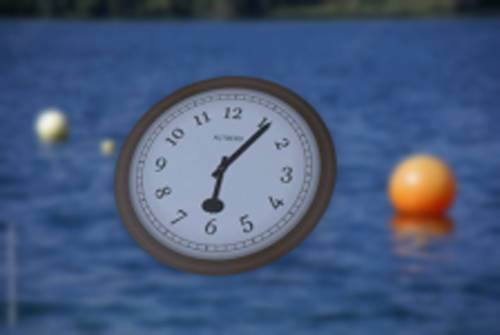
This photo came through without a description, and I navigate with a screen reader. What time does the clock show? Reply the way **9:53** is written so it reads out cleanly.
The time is **6:06**
